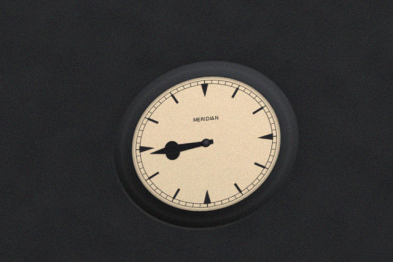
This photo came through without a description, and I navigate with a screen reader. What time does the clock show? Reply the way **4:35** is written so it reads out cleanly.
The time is **8:44**
